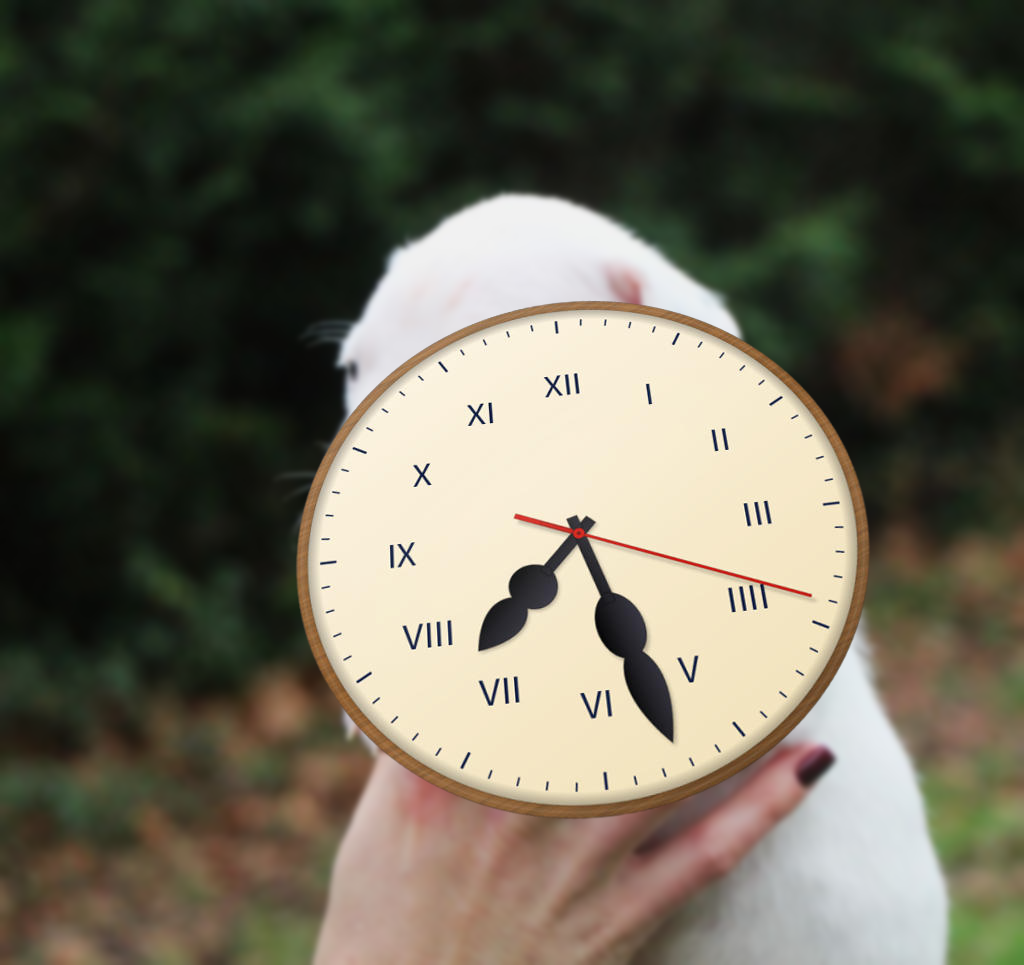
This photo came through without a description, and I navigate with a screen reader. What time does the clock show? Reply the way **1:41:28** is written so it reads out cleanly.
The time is **7:27:19**
